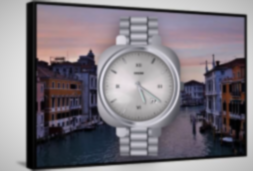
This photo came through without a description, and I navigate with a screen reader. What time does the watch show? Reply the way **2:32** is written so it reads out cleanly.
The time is **5:21**
